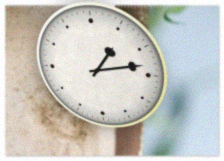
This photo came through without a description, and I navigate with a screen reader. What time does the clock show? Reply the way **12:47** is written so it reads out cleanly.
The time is **1:13**
